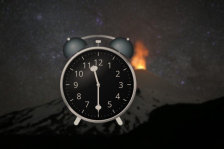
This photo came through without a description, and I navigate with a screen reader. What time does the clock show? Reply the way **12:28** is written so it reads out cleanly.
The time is **11:30**
